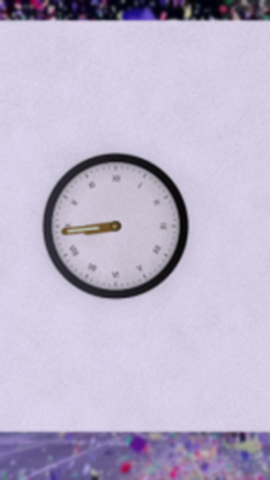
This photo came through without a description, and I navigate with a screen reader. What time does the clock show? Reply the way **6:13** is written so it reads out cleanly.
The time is **8:44**
